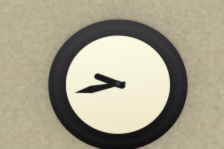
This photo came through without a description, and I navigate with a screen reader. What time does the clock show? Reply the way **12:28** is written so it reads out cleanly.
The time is **9:43**
